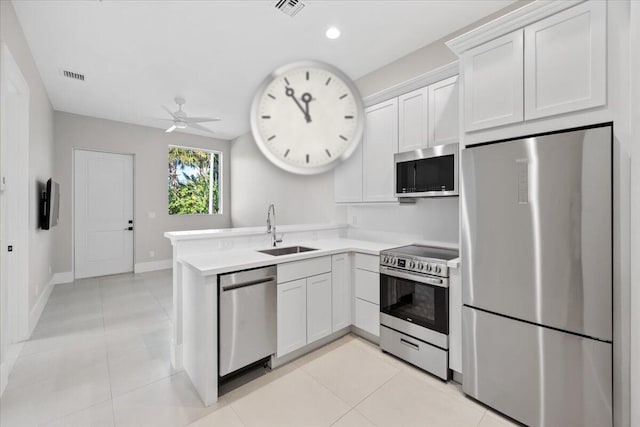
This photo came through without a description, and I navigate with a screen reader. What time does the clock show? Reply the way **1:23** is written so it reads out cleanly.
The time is **11:54**
